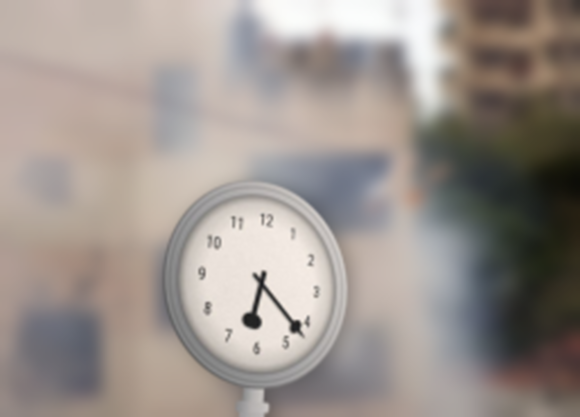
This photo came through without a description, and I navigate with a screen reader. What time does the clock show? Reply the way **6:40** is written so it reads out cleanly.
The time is **6:22**
